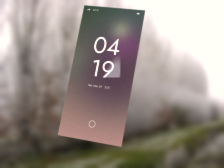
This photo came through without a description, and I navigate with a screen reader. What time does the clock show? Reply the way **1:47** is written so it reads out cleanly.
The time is **4:19**
